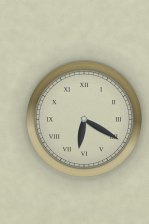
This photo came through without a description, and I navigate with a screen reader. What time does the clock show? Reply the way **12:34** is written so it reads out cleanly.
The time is **6:20**
